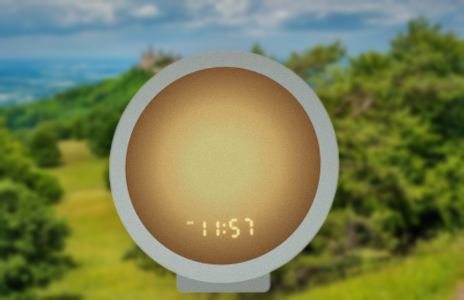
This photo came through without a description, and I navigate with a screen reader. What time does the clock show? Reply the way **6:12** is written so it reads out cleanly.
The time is **11:57**
